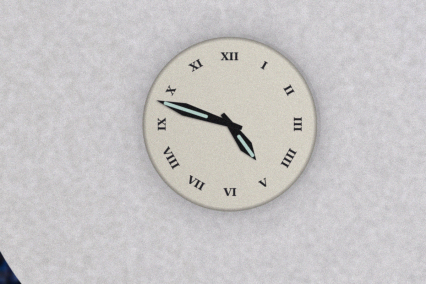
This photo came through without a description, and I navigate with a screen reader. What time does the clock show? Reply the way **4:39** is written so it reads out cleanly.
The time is **4:48**
